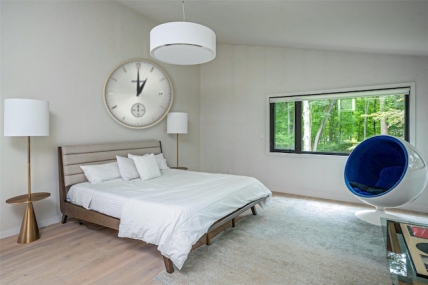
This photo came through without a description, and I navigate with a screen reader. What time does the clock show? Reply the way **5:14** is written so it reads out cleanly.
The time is **1:00**
